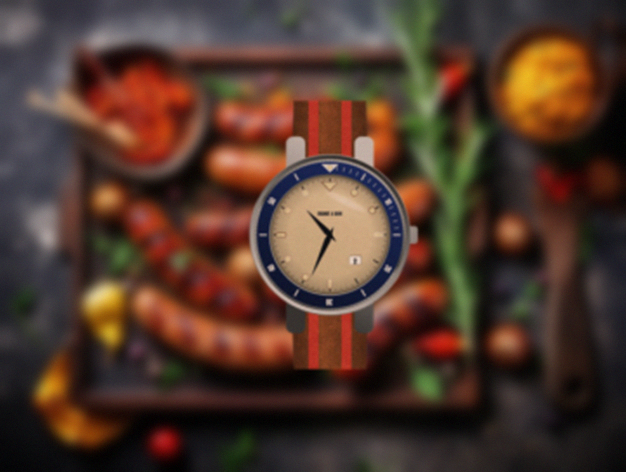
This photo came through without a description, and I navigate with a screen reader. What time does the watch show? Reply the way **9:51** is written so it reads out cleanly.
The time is **10:34**
